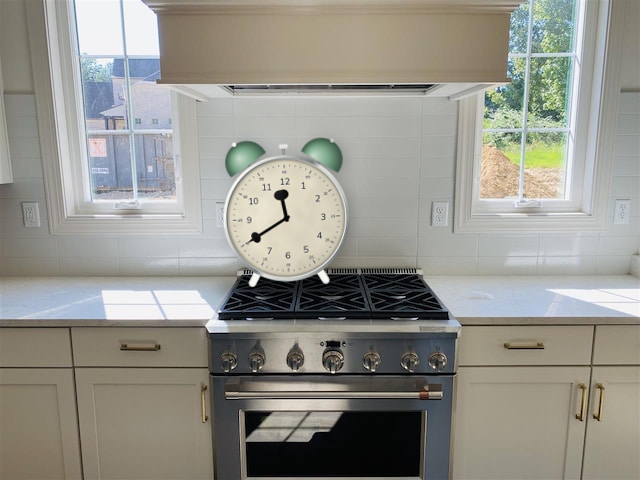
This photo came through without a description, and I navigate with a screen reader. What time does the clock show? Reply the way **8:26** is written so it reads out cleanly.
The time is **11:40**
